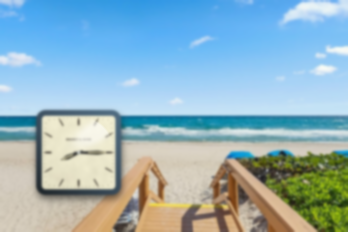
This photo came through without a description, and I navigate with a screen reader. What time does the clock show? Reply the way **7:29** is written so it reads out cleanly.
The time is **8:15**
